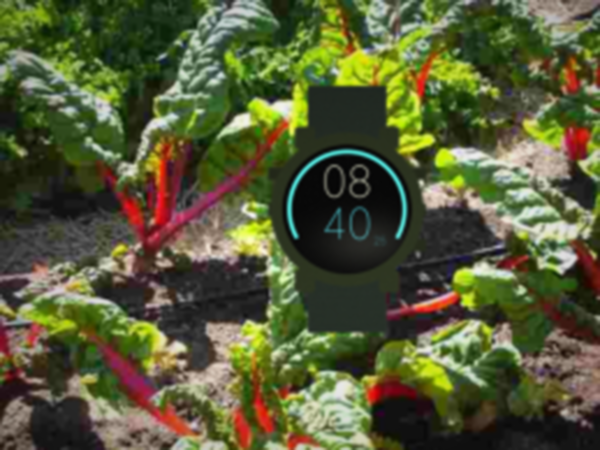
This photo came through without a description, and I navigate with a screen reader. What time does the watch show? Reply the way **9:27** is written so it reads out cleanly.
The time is **8:40**
